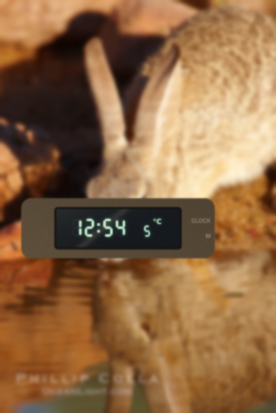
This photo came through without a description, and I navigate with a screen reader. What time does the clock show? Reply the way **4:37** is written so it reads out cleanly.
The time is **12:54**
